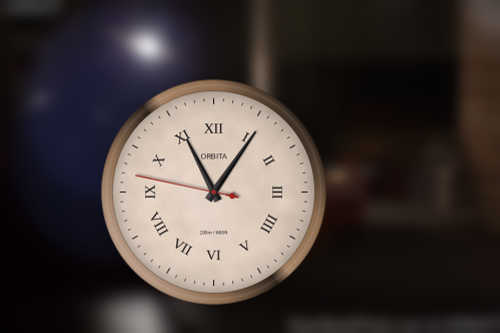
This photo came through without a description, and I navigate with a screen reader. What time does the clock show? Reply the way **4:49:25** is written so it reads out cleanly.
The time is **11:05:47**
